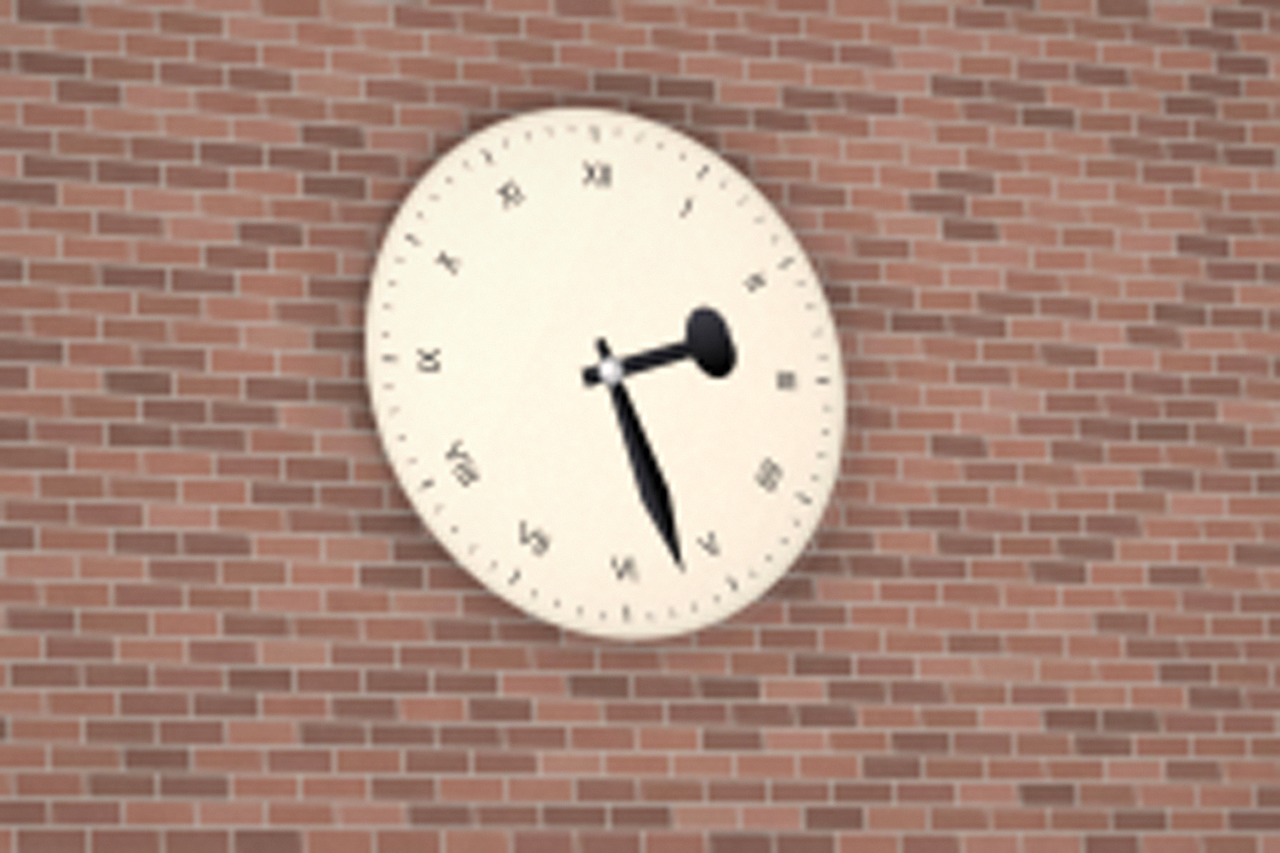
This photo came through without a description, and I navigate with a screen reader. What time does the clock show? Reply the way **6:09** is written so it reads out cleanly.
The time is **2:27**
